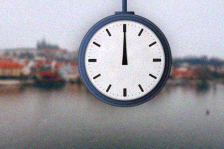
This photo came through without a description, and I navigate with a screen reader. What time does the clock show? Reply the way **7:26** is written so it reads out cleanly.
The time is **12:00**
